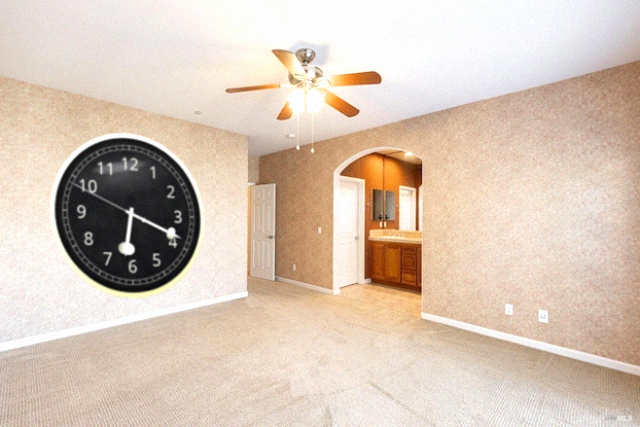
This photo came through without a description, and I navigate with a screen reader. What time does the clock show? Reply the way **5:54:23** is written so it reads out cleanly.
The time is **6:18:49**
